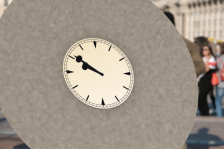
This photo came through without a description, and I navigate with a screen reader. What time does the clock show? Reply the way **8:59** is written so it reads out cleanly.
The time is **9:51**
